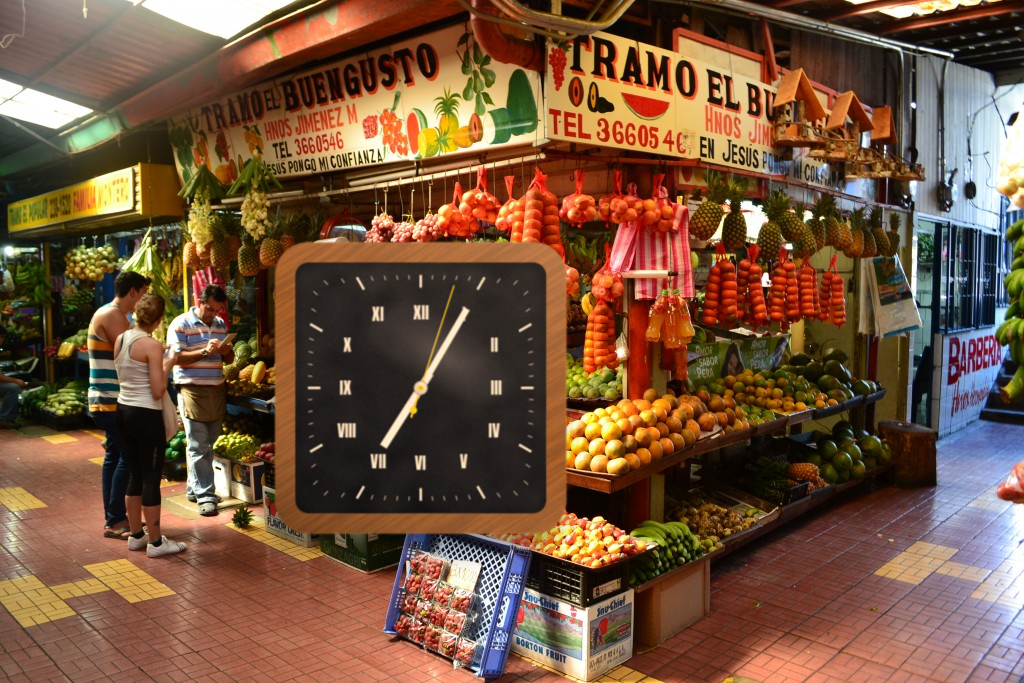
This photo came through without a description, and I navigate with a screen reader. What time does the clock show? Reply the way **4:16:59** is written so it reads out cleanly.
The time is **7:05:03**
